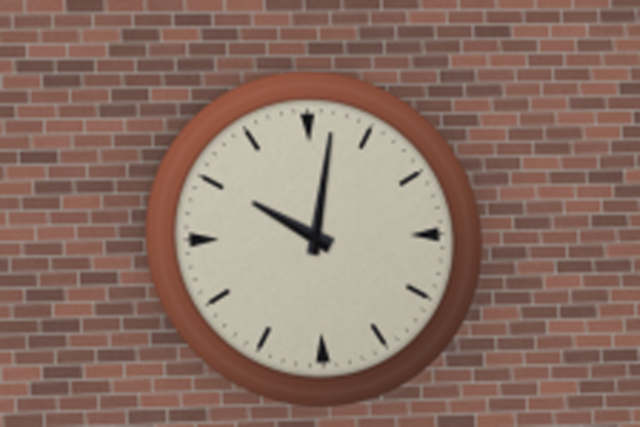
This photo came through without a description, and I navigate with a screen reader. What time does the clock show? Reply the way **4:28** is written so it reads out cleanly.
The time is **10:02**
